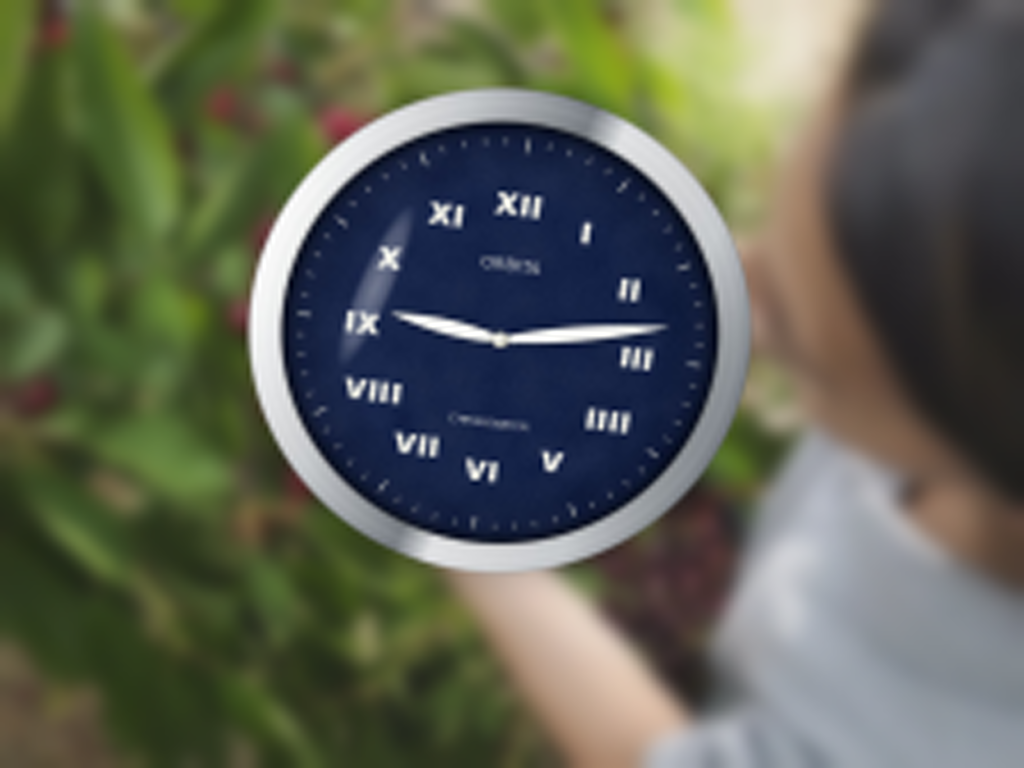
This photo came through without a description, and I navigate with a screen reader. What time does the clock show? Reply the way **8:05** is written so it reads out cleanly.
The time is **9:13**
